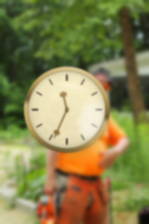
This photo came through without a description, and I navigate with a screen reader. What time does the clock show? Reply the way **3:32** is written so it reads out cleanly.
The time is **11:34**
